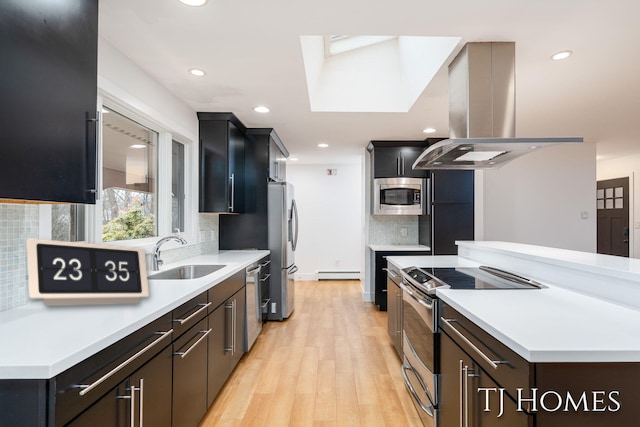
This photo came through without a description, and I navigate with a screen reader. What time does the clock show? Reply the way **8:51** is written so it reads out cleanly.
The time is **23:35**
